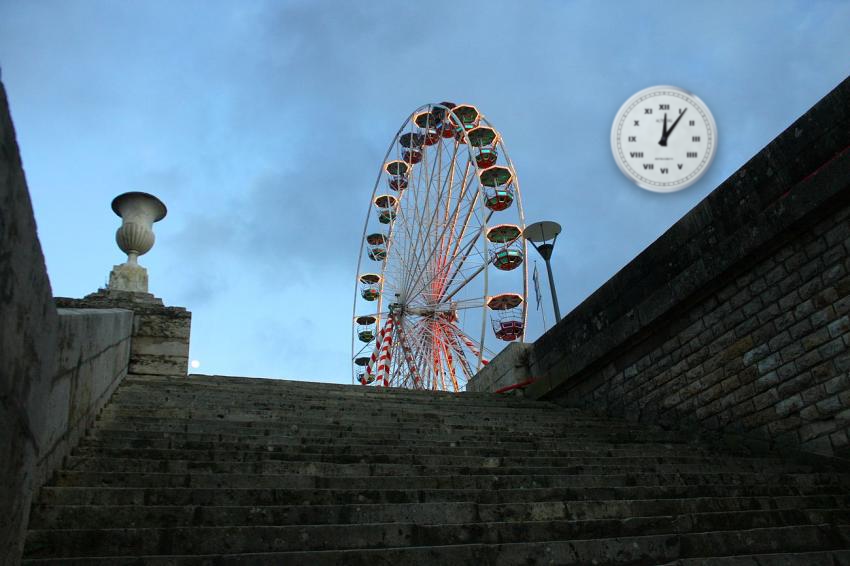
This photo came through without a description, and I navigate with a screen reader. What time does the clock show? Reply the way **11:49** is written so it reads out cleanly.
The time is **12:06**
